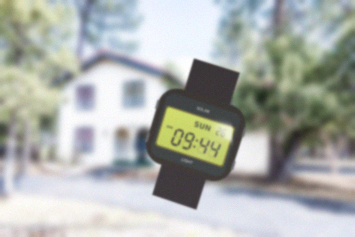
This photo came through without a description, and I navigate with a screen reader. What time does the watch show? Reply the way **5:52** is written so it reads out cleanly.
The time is **9:44**
